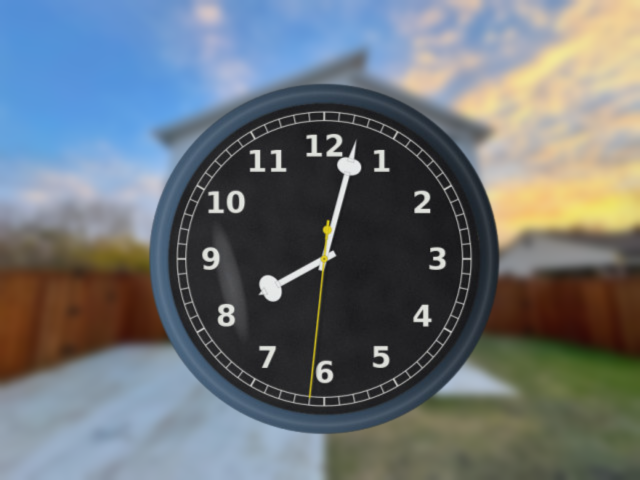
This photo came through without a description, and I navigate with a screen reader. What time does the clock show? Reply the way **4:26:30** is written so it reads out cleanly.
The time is **8:02:31**
